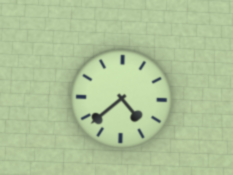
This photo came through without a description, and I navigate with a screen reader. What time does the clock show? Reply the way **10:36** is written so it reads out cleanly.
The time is **4:38**
